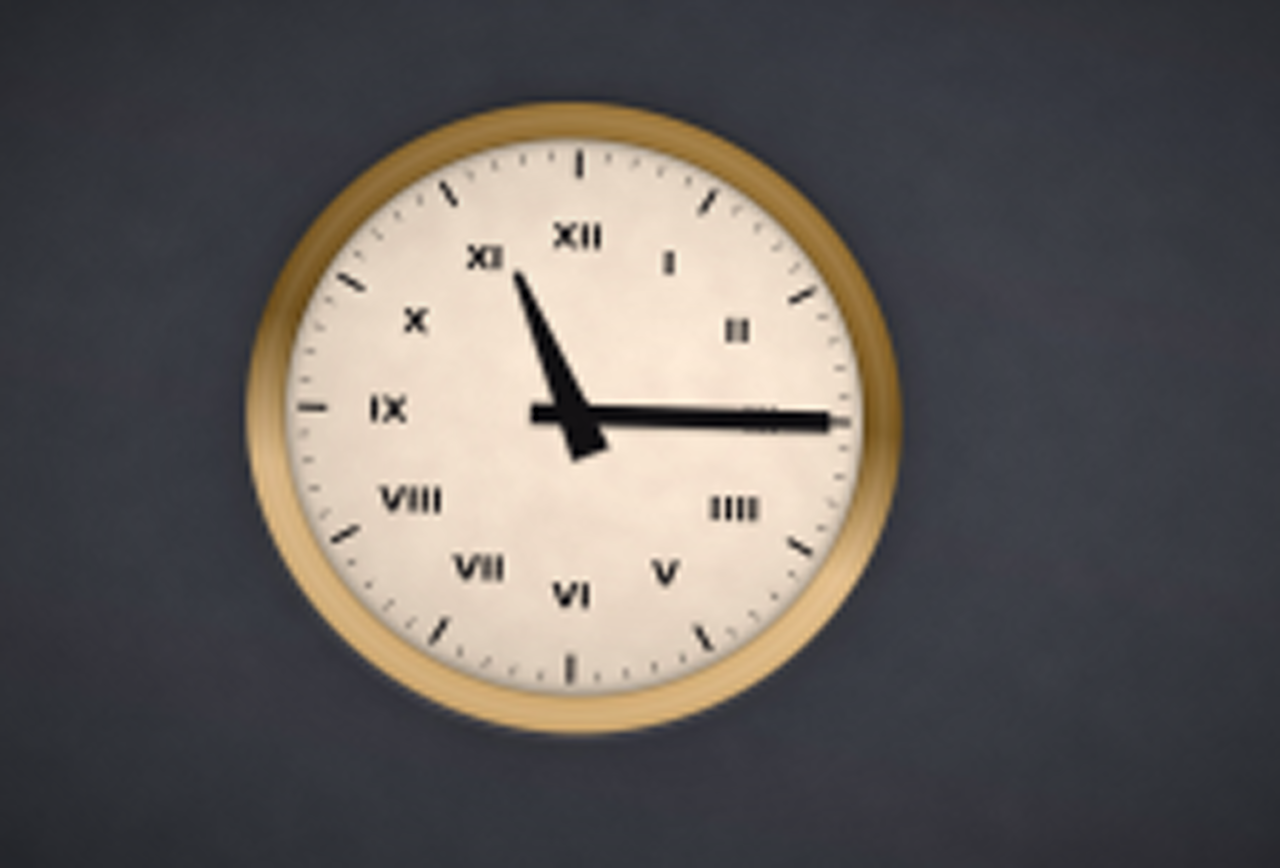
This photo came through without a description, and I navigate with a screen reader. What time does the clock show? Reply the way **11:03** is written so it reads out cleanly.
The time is **11:15**
